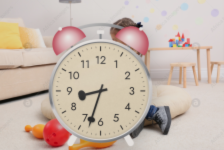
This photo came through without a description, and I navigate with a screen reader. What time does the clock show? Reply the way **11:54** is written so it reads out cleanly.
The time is **8:33**
